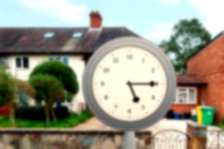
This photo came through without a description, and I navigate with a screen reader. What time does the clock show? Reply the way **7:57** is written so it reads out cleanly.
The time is **5:15**
